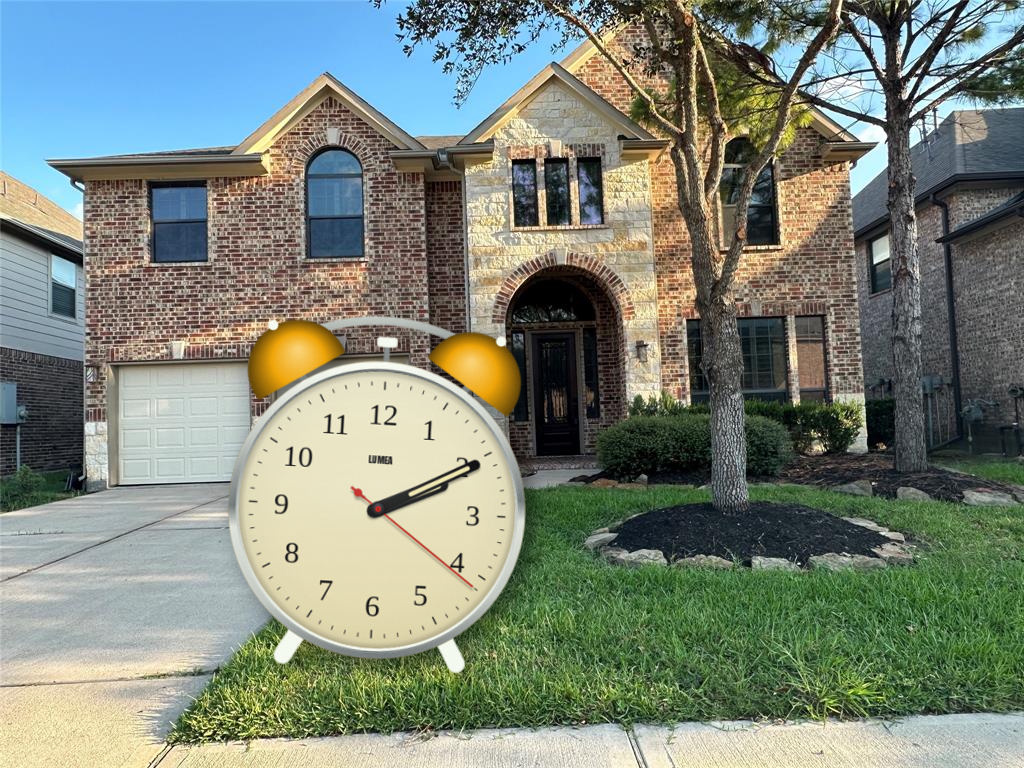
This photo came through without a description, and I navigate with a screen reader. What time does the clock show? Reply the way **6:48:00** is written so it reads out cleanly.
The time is **2:10:21**
